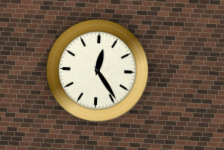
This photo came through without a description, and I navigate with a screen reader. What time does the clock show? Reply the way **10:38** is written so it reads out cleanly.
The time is **12:24**
